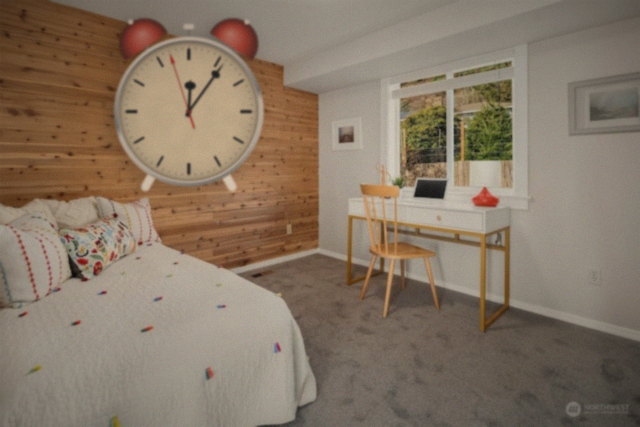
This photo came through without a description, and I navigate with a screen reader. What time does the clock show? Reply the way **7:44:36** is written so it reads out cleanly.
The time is **12:05:57**
